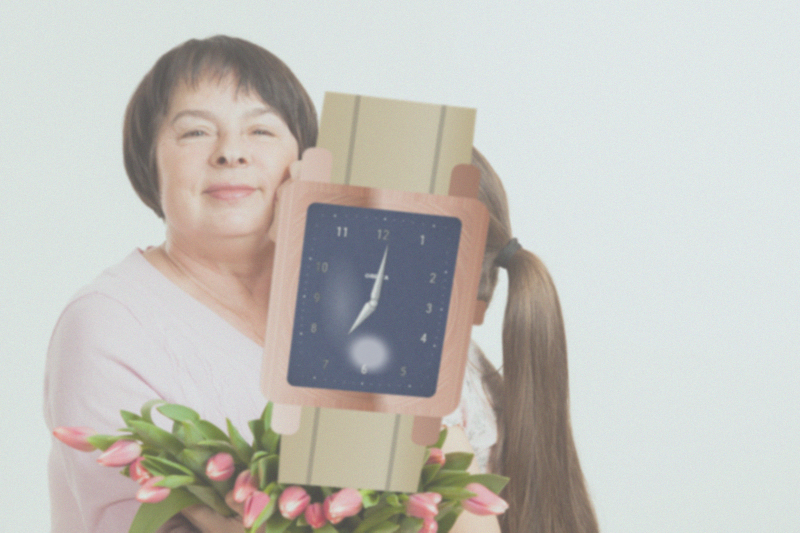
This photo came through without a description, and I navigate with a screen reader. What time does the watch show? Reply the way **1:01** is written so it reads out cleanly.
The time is **7:01**
